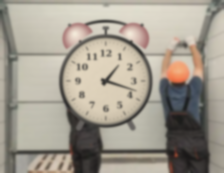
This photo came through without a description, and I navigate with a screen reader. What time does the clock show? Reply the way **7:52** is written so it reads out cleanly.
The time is **1:18**
